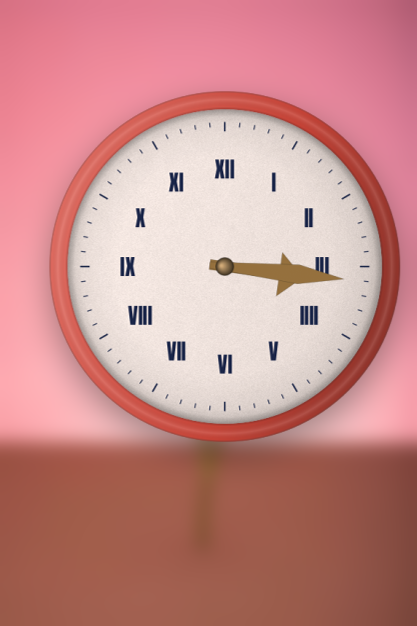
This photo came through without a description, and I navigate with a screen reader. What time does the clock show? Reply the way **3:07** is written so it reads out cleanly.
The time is **3:16**
